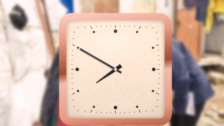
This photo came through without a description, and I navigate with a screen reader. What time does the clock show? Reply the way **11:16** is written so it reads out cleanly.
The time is **7:50**
